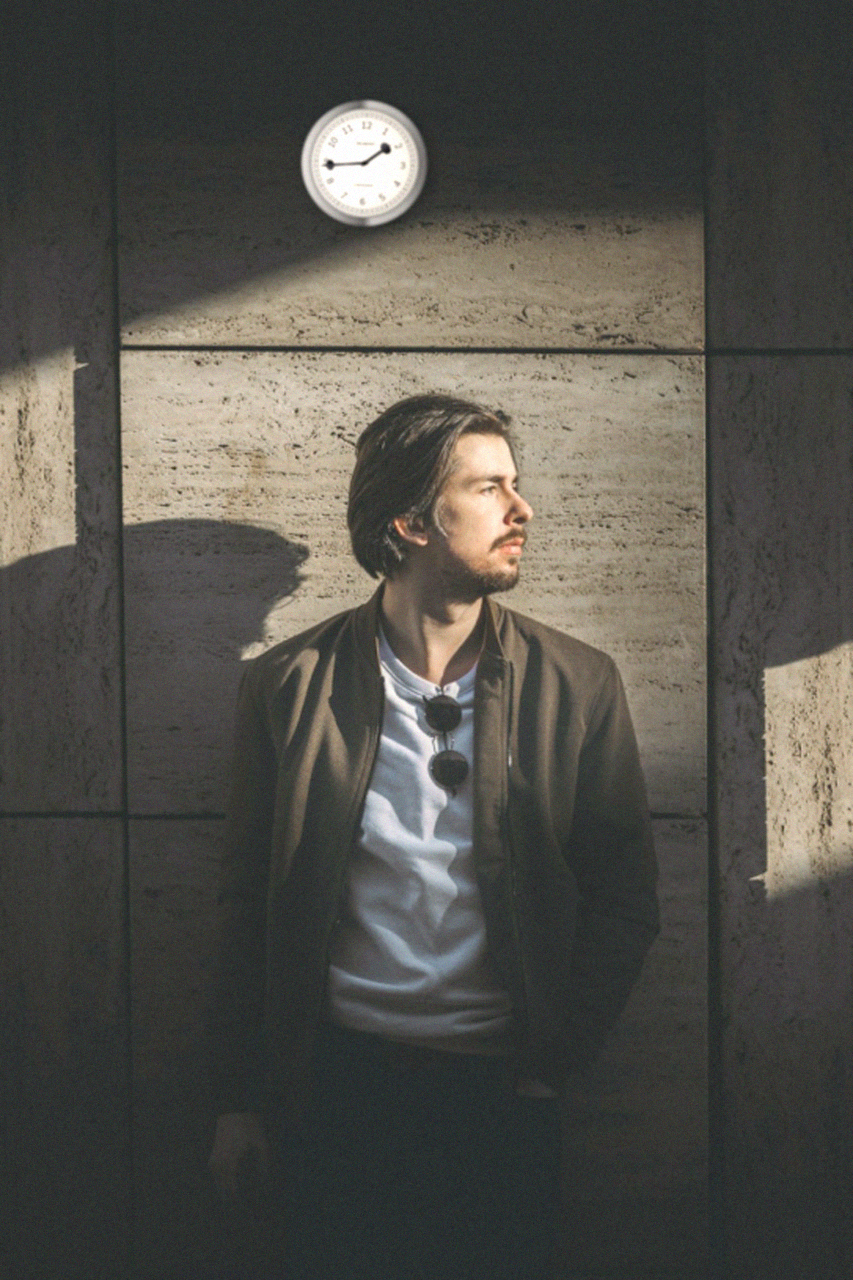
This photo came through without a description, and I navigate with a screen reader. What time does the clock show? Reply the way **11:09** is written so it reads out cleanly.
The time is **1:44**
